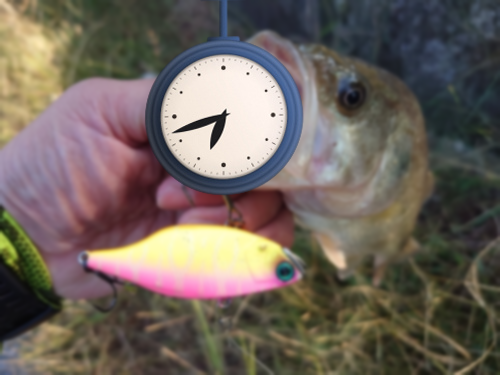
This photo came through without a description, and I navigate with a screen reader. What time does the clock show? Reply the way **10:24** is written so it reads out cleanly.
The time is **6:42**
